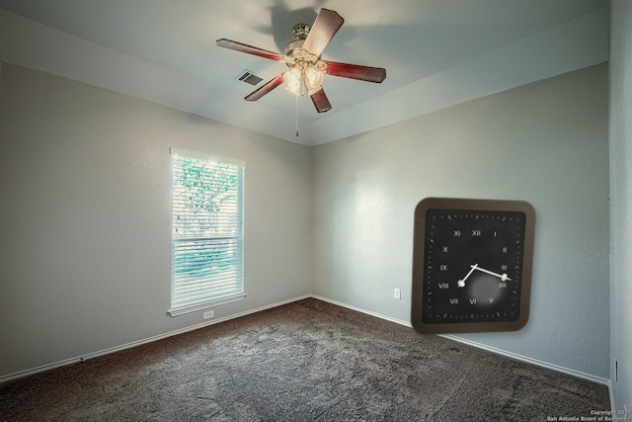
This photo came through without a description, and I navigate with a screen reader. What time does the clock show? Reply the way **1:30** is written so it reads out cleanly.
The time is **7:18**
